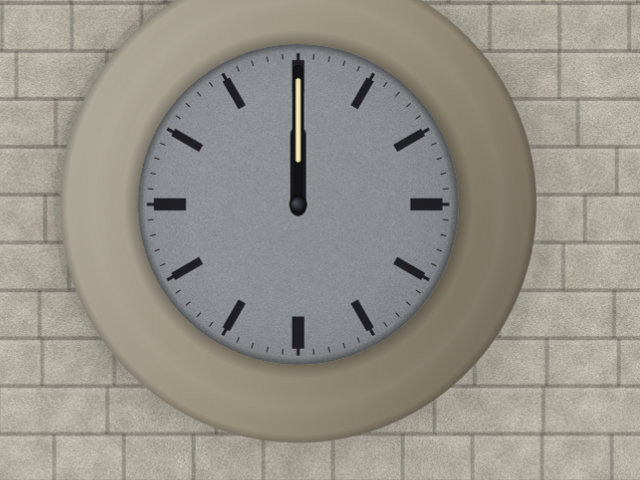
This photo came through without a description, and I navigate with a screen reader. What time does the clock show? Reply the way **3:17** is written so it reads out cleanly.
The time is **12:00**
